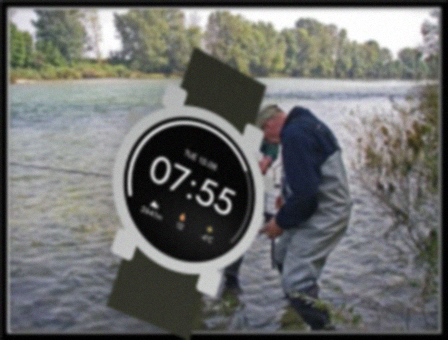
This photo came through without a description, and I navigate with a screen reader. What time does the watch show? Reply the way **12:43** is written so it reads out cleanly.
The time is **7:55**
